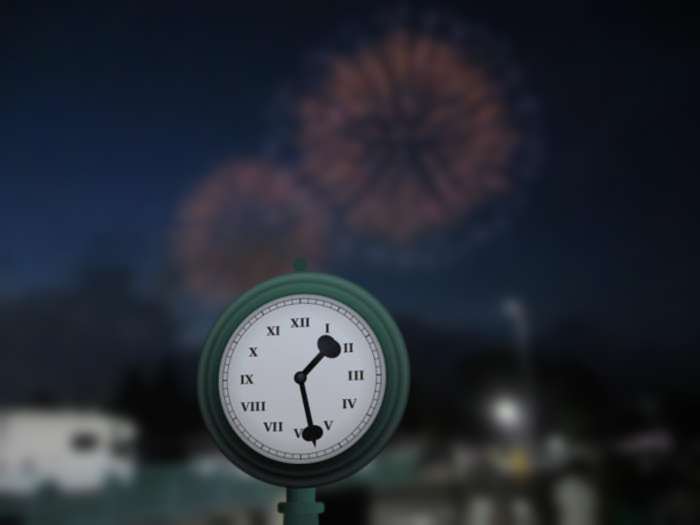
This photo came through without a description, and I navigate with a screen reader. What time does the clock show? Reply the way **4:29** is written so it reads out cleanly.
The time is **1:28**
